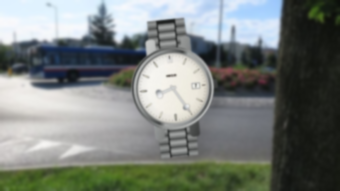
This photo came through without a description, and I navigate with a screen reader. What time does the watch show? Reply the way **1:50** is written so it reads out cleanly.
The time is **8:25**
